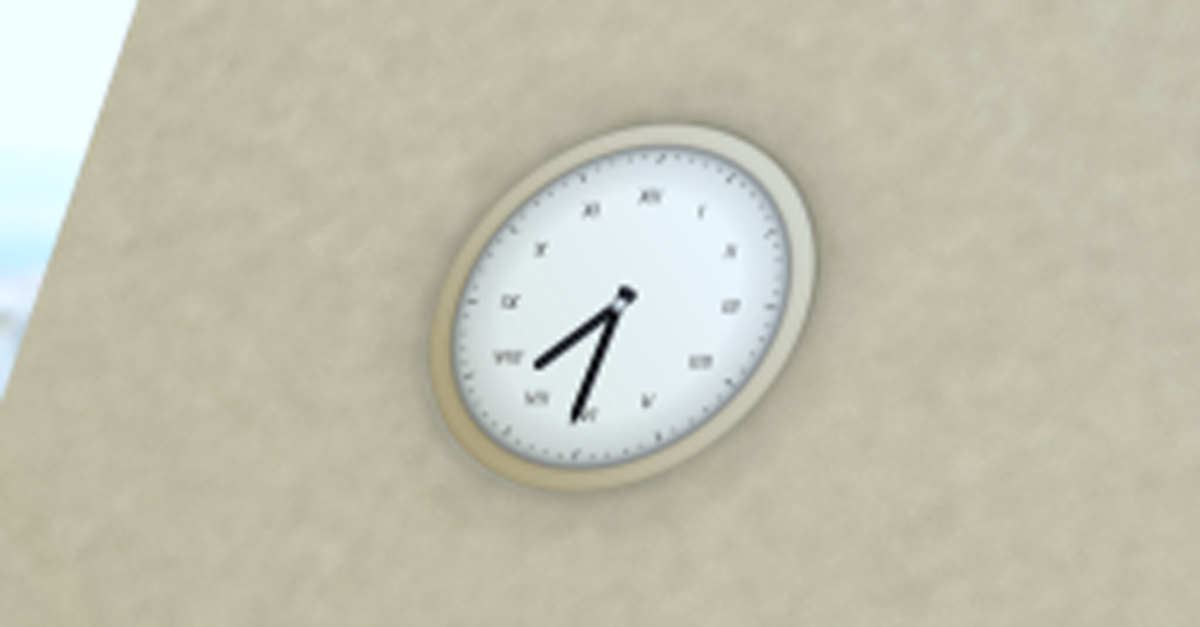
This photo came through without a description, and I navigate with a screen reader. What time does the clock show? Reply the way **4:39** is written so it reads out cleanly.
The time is **7:31**
